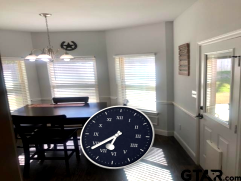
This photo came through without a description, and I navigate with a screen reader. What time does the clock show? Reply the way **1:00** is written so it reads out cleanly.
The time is **6:39**
